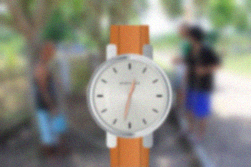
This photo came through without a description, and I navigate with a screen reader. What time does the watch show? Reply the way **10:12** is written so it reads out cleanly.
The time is **12:32**
